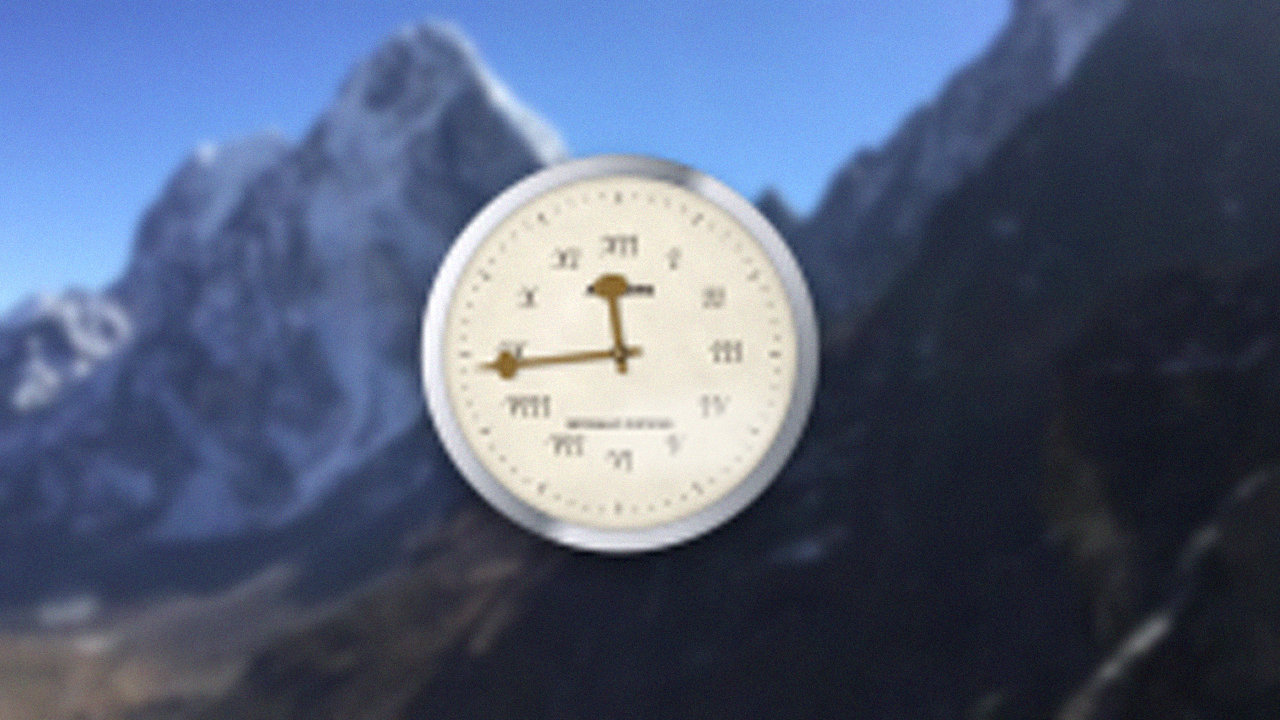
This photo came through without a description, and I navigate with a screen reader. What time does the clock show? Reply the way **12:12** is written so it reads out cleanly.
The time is **11:44**
